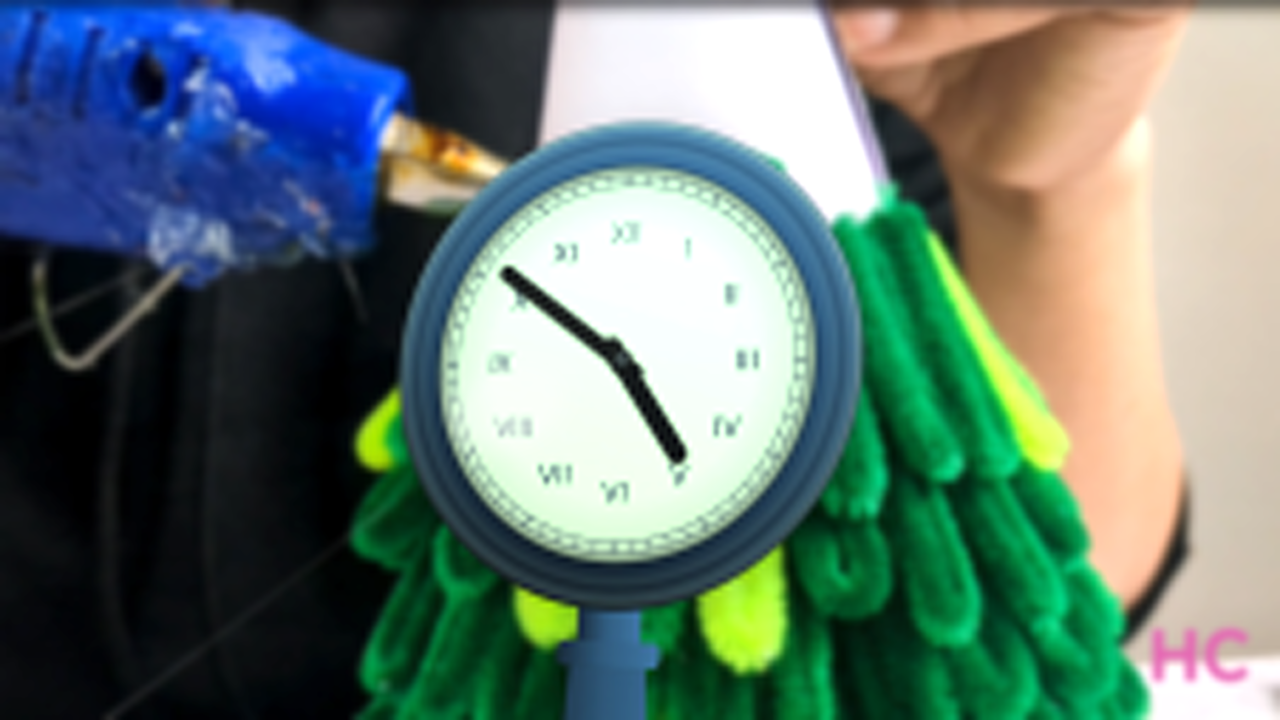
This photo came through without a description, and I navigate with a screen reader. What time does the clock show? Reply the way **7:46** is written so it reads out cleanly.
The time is **4:51**
